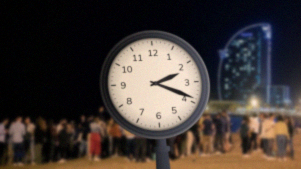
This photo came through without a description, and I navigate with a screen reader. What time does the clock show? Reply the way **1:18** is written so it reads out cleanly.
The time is **2:19**
